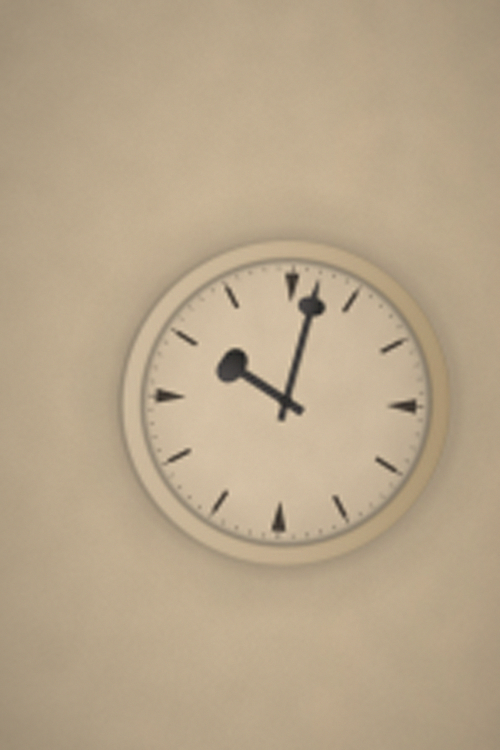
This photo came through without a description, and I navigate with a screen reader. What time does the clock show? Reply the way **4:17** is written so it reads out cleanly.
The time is **10:02**
